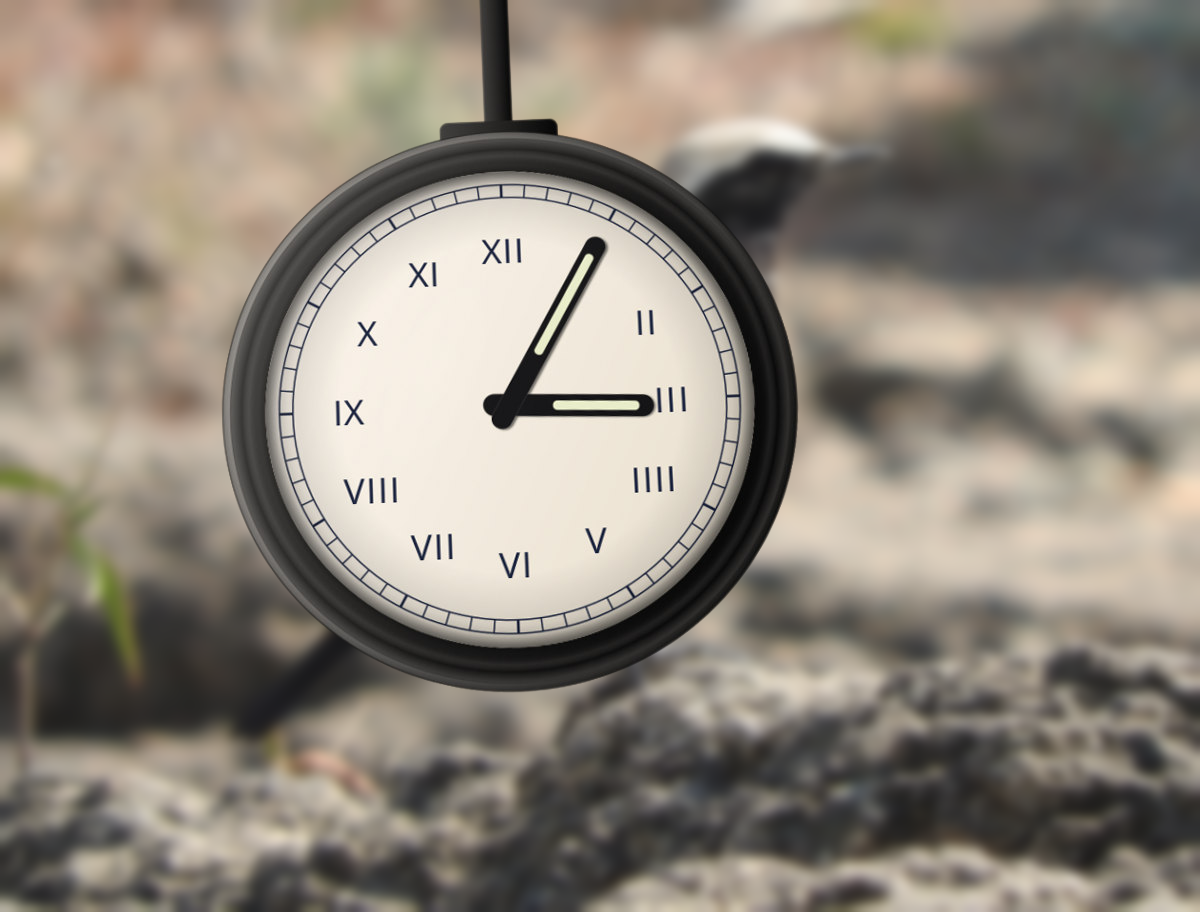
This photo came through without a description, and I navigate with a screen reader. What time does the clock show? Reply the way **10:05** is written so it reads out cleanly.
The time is **3:05**
